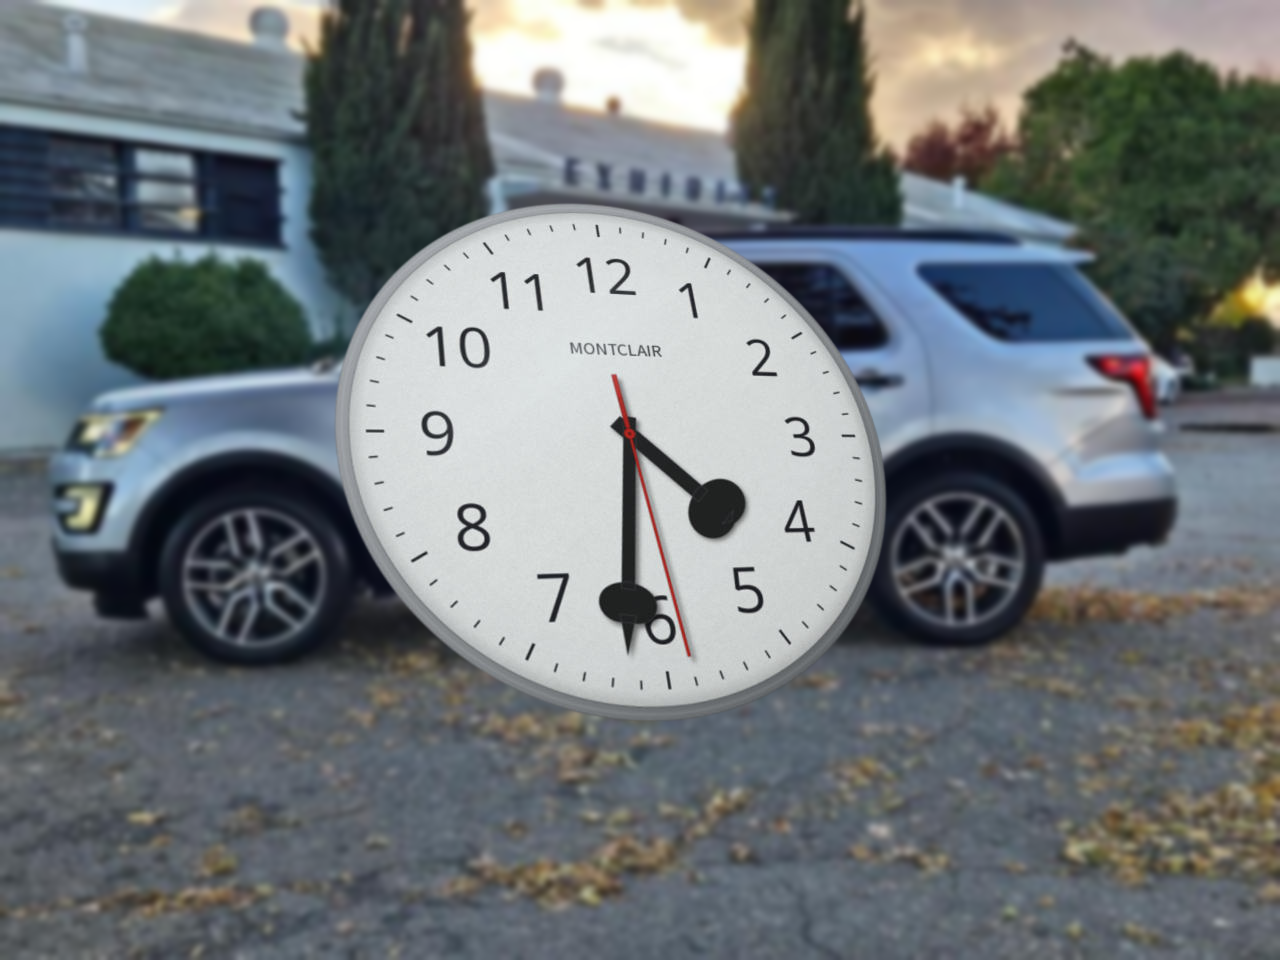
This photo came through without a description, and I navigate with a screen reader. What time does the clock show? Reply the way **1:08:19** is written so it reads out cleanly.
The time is **4:31:29**
